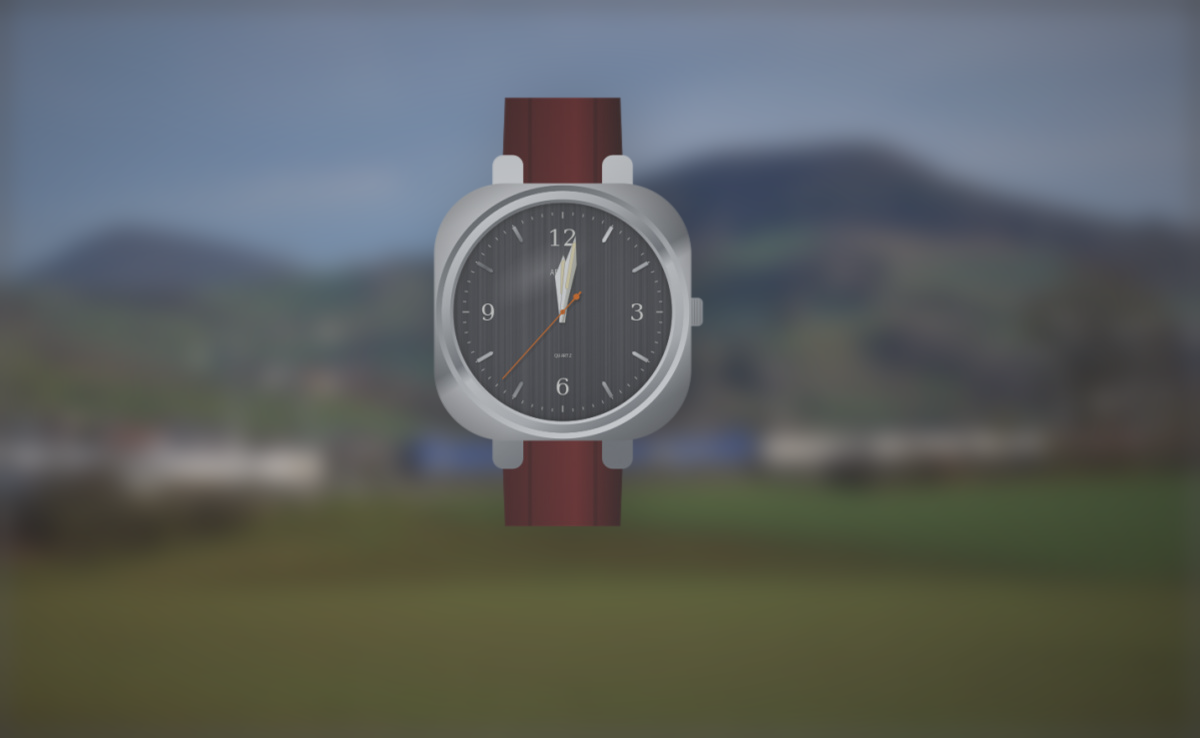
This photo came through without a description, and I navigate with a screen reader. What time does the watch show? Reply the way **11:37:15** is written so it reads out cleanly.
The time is **12:01:37**
